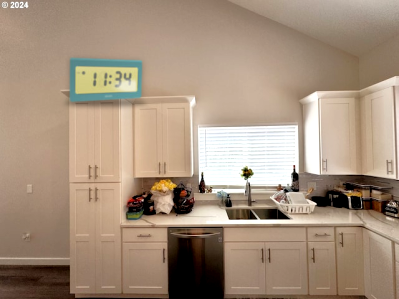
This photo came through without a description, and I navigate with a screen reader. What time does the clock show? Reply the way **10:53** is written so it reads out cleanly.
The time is **11:34**
